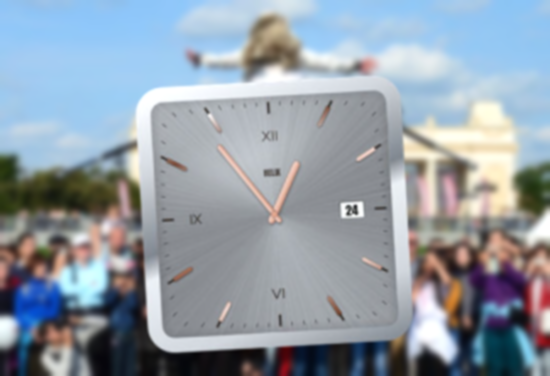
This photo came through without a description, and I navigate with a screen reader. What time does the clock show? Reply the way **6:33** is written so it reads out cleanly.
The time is **12:54**
